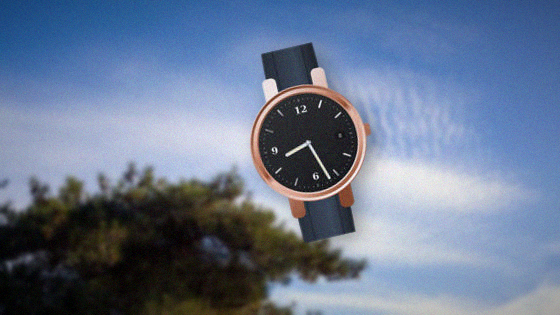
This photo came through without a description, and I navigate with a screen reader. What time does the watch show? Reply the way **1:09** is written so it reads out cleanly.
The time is **8:27**
